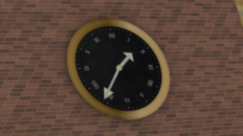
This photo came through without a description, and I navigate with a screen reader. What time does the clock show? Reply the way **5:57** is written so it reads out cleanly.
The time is **1:36**
